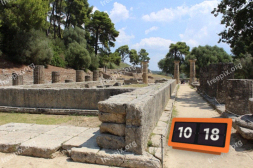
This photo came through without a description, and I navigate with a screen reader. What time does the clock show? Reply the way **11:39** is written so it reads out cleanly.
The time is **10:18**
